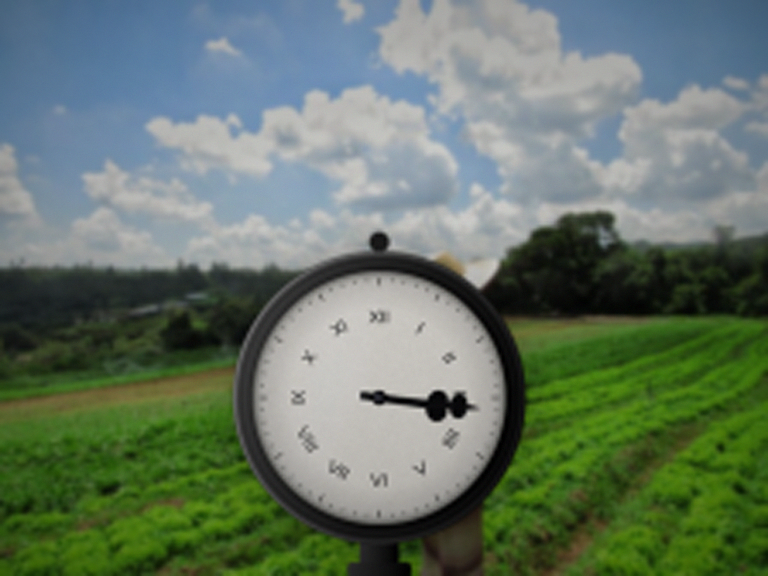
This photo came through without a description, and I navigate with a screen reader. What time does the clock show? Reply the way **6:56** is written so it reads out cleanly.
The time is **3:16**
